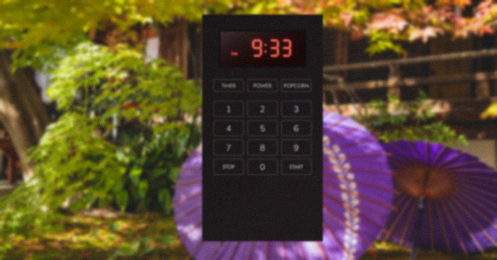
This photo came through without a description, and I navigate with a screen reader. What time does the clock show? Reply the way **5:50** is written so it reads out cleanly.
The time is **9:33**
